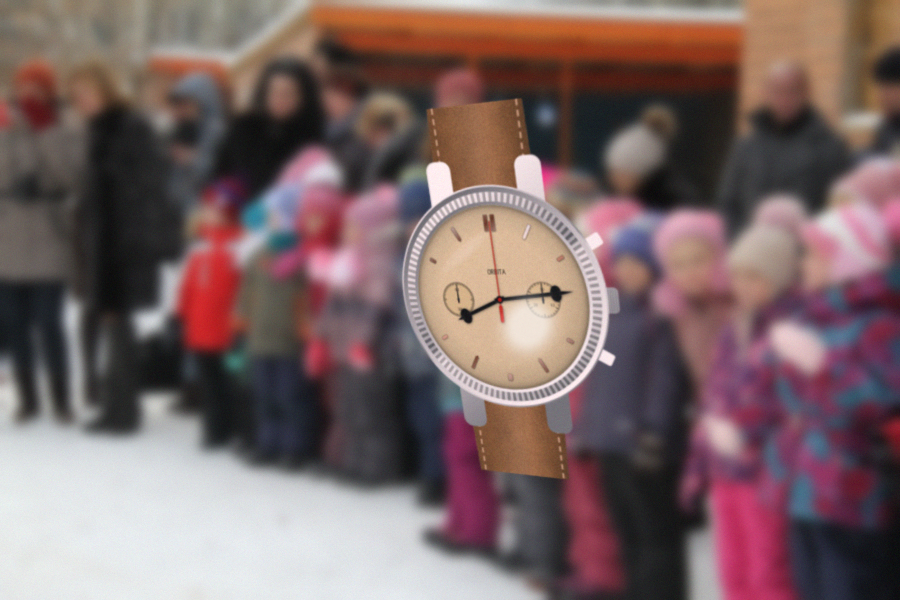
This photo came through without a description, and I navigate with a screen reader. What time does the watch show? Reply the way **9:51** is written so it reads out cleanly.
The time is **8:14**
